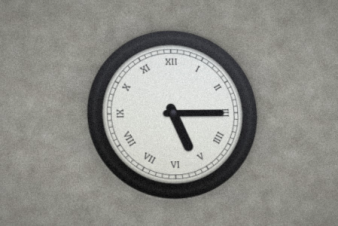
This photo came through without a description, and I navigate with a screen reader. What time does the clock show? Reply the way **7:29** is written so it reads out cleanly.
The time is **5:15**
